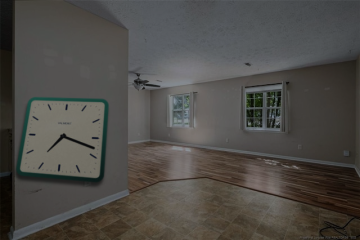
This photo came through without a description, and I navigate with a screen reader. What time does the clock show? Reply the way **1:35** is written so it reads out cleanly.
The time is **7:18**
